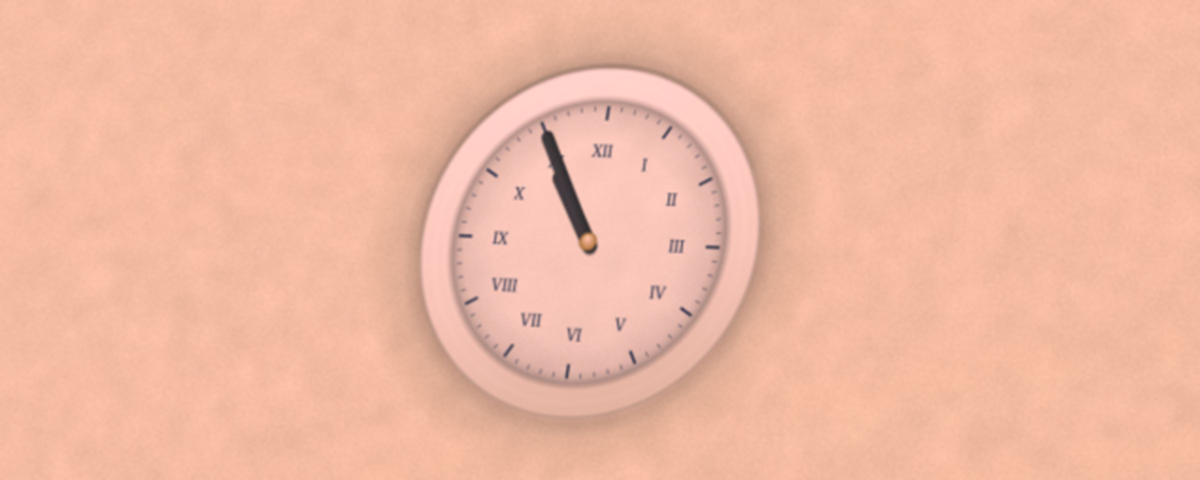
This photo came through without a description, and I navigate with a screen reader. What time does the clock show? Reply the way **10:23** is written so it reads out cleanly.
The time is **10:55**
